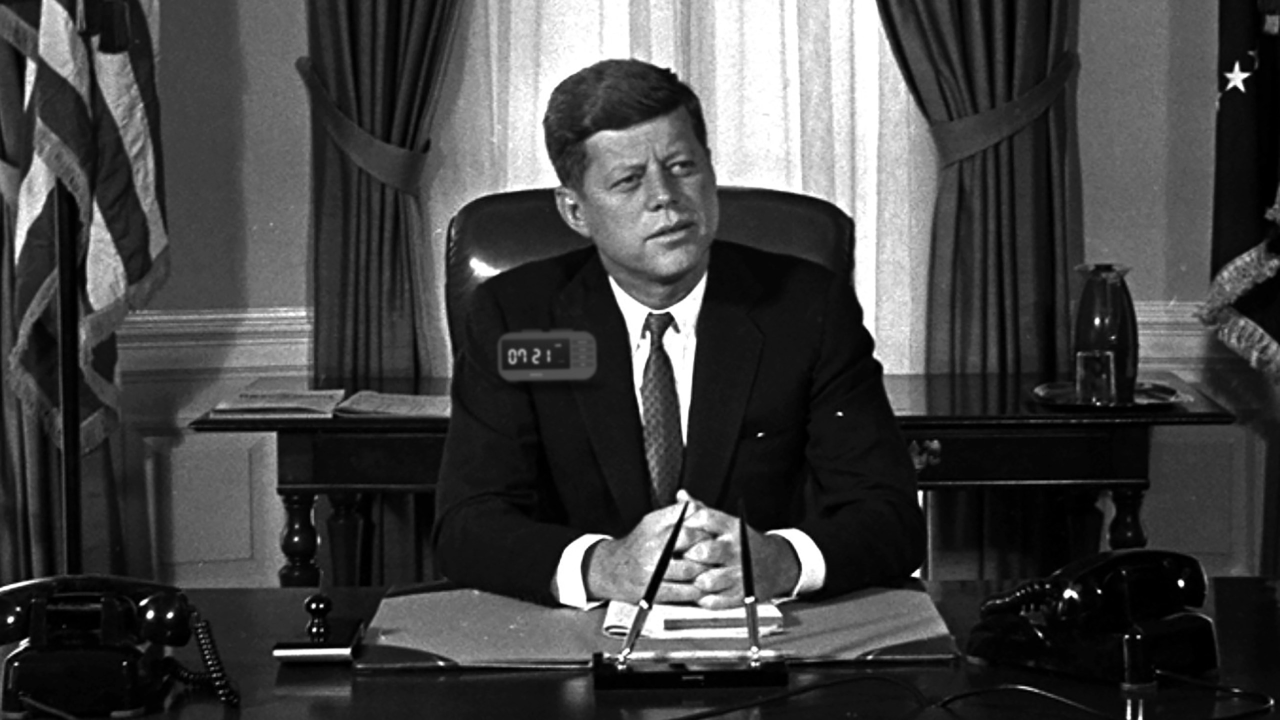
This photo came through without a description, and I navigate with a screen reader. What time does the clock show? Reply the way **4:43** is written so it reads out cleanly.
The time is **7:21**
